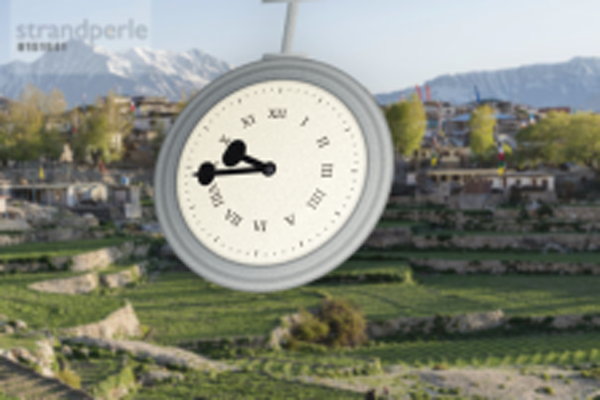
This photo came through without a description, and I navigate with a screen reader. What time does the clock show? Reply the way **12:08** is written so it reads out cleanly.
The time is **9:44**
